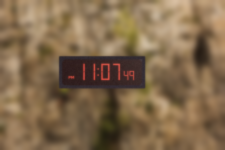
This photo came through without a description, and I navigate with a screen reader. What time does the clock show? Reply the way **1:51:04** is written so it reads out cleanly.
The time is **11:07:49**
